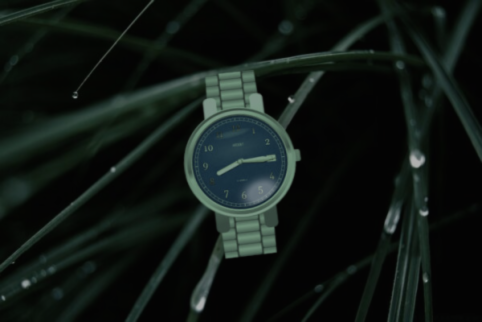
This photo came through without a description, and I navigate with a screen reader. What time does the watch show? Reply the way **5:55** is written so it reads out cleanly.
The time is **8:15**
